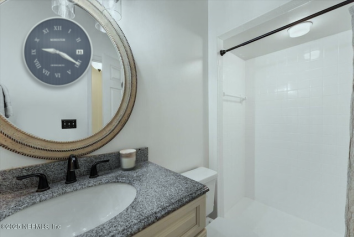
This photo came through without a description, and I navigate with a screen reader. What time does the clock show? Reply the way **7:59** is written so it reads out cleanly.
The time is **9:20**
